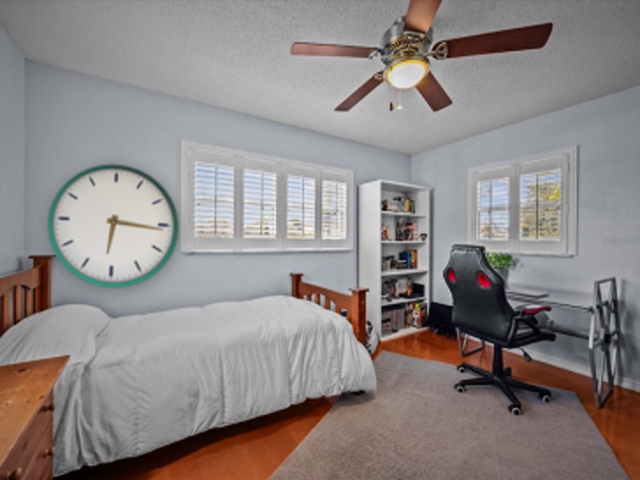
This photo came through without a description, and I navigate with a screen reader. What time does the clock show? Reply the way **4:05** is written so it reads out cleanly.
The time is **6:16**
